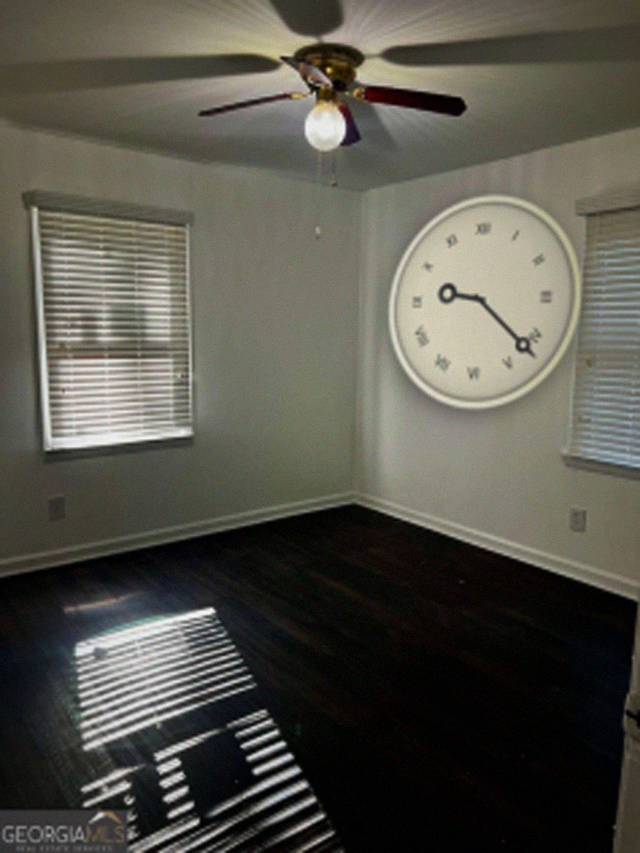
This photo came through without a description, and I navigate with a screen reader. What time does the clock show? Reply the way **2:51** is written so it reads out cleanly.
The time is **9:22**
